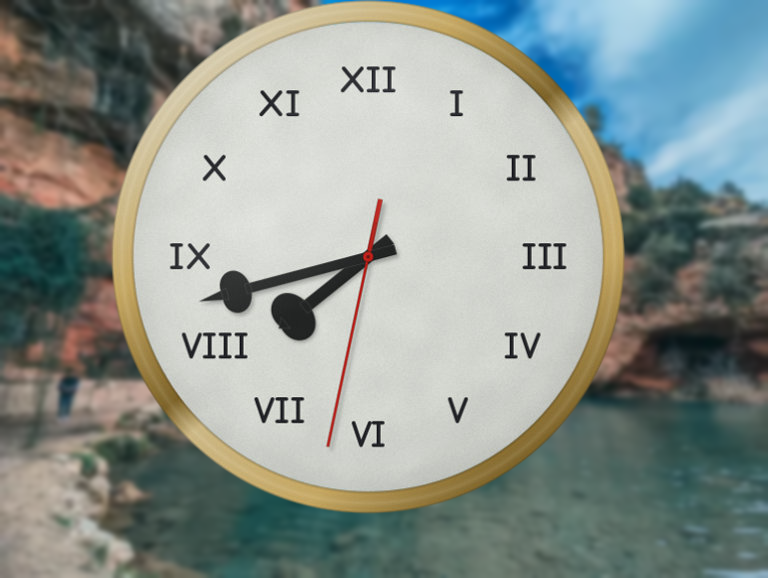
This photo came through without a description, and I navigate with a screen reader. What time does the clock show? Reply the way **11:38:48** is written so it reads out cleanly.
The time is **7:42:32**
